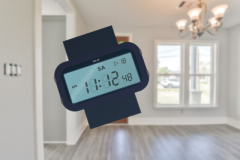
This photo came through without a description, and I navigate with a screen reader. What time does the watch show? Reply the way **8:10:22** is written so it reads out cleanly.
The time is **11:12:48**
